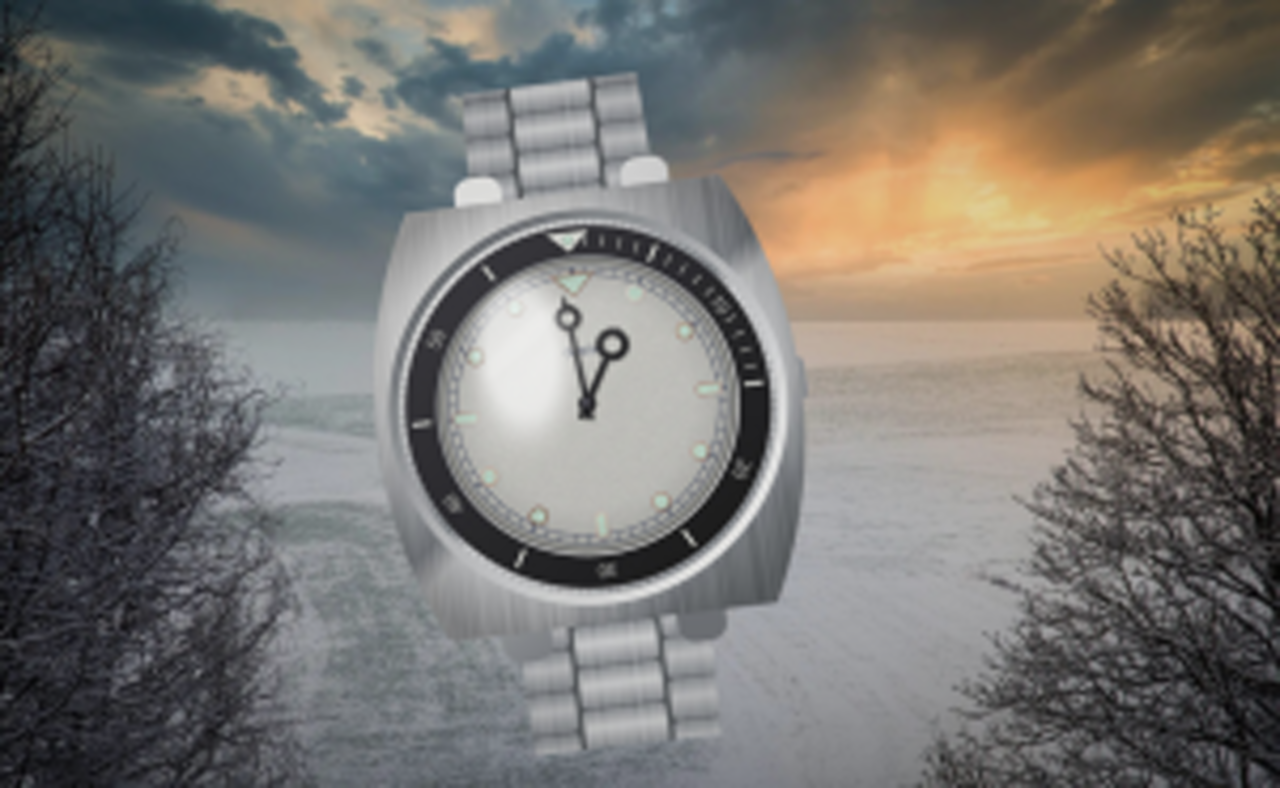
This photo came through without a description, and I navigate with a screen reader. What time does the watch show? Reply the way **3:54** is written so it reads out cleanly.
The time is **12:59**
